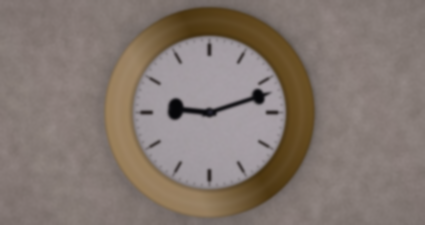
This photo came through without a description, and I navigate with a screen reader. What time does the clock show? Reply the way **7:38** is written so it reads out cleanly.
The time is **9:12**
